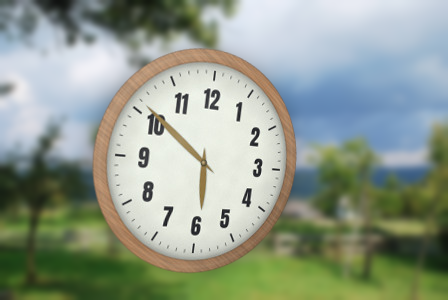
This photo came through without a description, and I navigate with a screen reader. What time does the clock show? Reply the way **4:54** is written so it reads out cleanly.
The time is **5:51**
